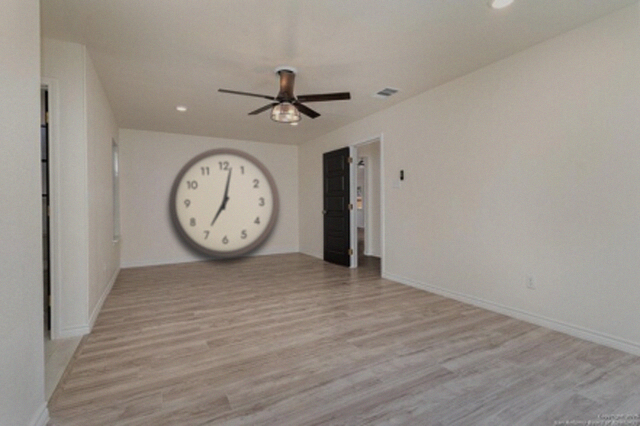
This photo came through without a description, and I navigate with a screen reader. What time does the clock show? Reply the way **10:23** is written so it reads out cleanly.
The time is **7:02**
